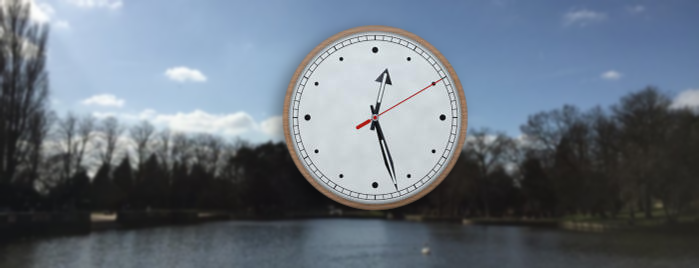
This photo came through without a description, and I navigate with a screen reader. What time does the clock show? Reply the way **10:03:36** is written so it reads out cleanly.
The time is **12:27:10**
